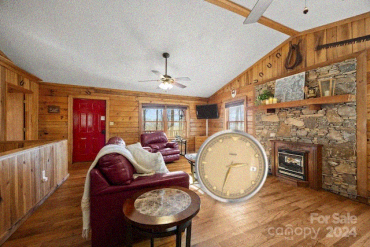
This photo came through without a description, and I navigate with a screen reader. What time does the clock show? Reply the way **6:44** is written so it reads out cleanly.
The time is **2:32**
